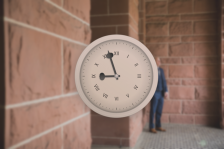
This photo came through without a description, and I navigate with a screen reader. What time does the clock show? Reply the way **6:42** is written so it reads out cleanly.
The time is **8:57**
